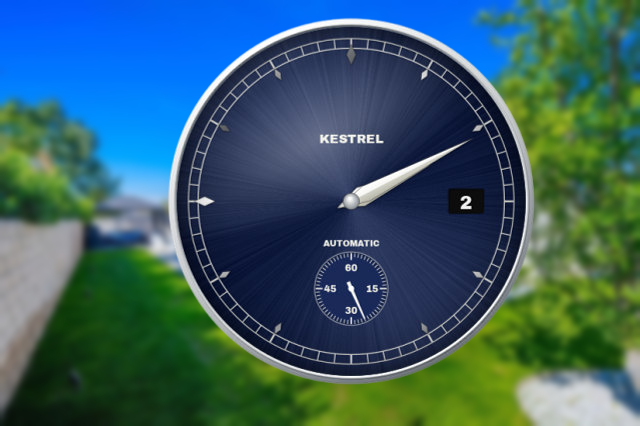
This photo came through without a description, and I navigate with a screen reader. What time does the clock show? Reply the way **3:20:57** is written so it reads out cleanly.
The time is **2:10:26**
